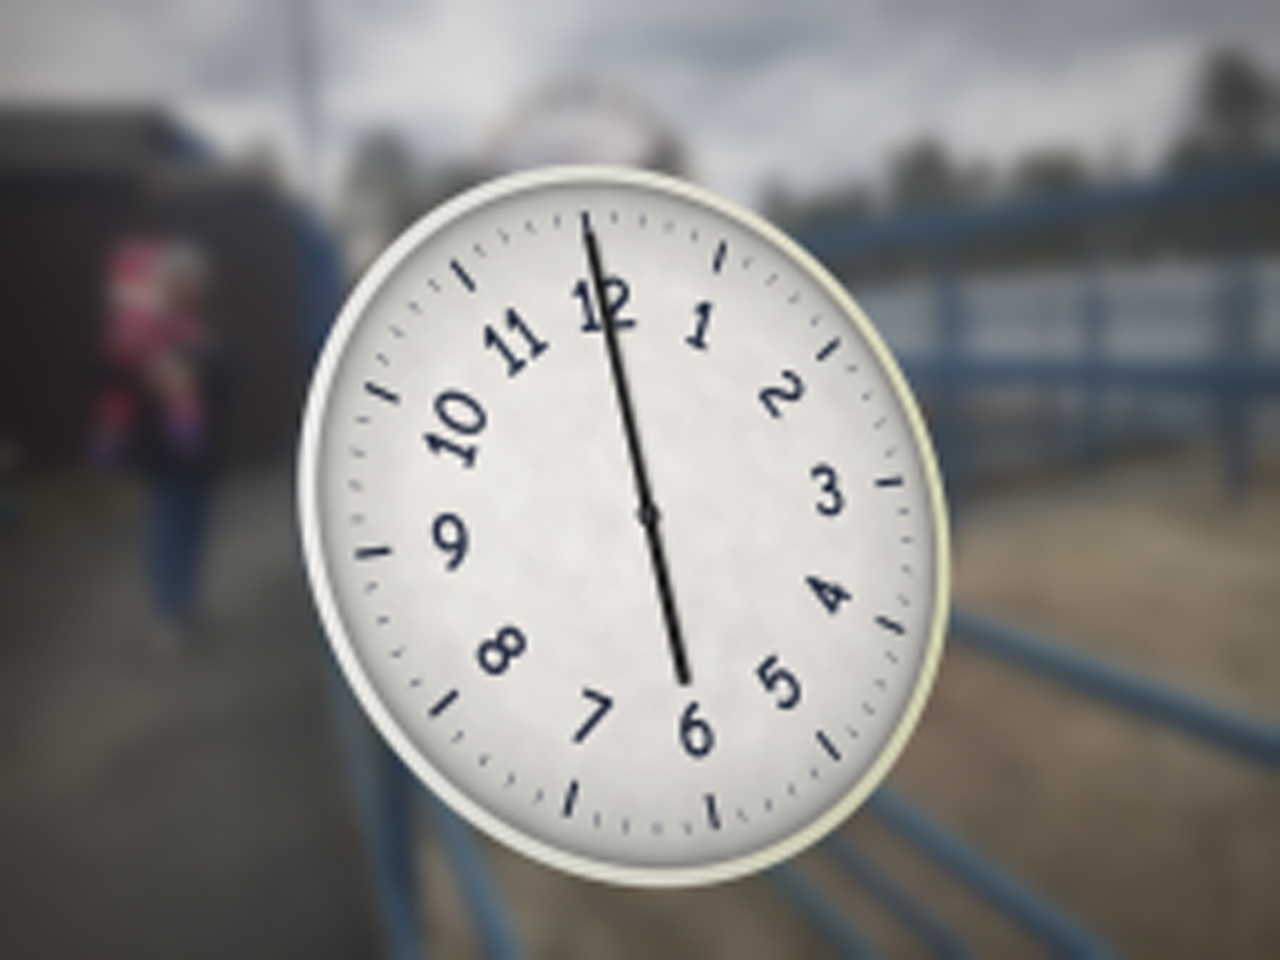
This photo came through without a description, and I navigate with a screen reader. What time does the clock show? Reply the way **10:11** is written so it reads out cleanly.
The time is **6:00**
